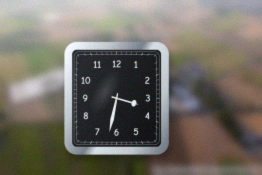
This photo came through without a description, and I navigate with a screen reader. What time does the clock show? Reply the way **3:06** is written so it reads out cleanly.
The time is **3:32**
